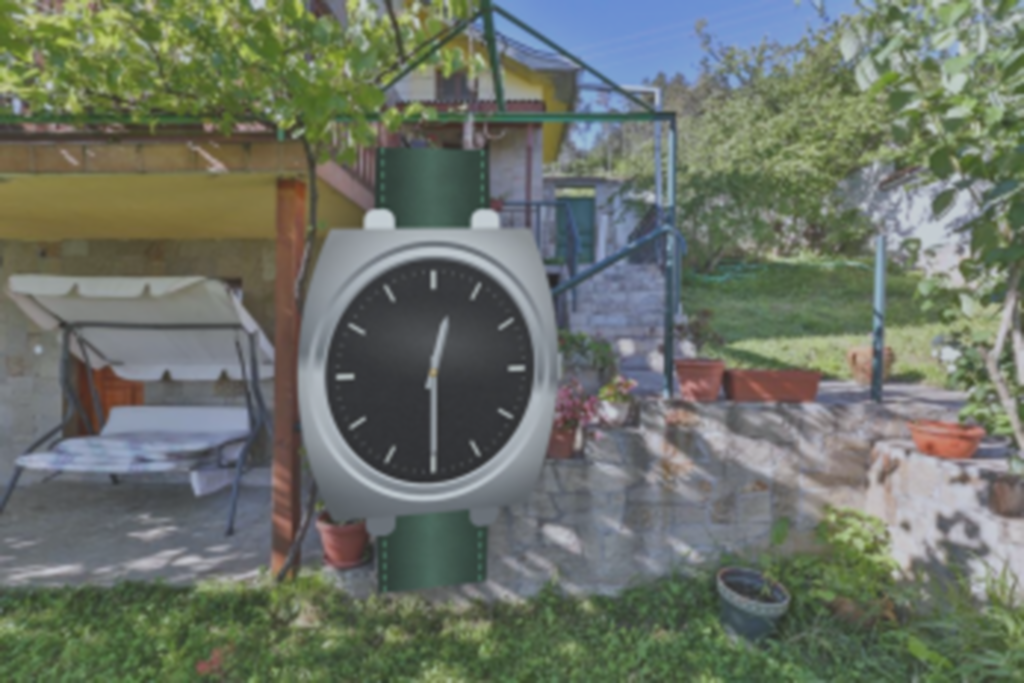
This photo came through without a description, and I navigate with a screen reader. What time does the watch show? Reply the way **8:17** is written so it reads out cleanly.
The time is **12:30**
